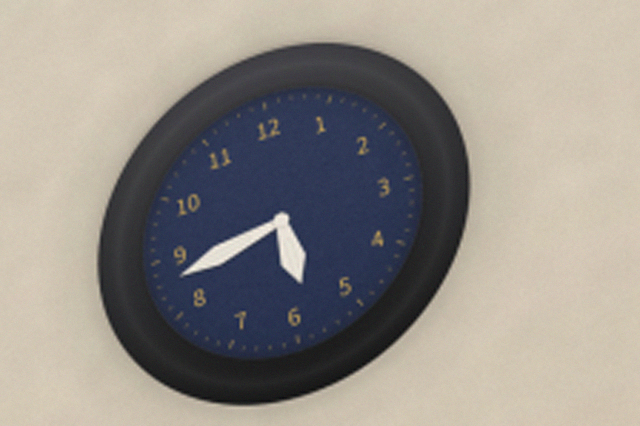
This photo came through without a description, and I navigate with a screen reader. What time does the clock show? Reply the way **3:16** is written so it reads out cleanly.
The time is **5:43**
